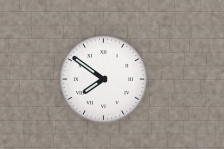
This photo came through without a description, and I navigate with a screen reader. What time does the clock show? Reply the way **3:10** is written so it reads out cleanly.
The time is **7:51**
